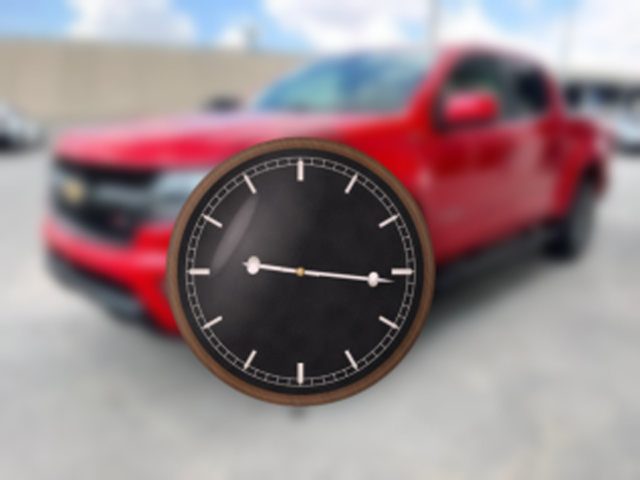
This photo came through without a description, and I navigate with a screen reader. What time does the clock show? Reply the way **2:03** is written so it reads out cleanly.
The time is **9:16**
